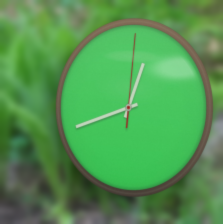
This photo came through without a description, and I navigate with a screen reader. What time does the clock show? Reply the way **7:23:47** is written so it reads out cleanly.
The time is **12:42:01**
